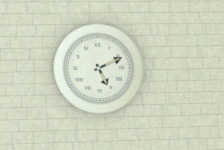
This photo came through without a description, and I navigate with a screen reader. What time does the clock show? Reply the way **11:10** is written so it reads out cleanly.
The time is **5:11**
